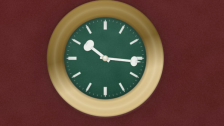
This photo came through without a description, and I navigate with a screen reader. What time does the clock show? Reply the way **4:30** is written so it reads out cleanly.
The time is **10:16**
